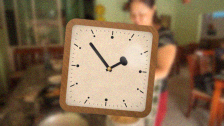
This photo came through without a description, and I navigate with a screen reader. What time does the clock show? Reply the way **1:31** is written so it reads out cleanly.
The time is **1:53**
